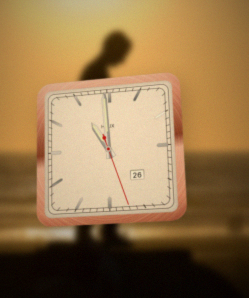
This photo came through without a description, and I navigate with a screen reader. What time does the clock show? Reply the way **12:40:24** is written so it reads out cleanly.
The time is **10:59:27**
